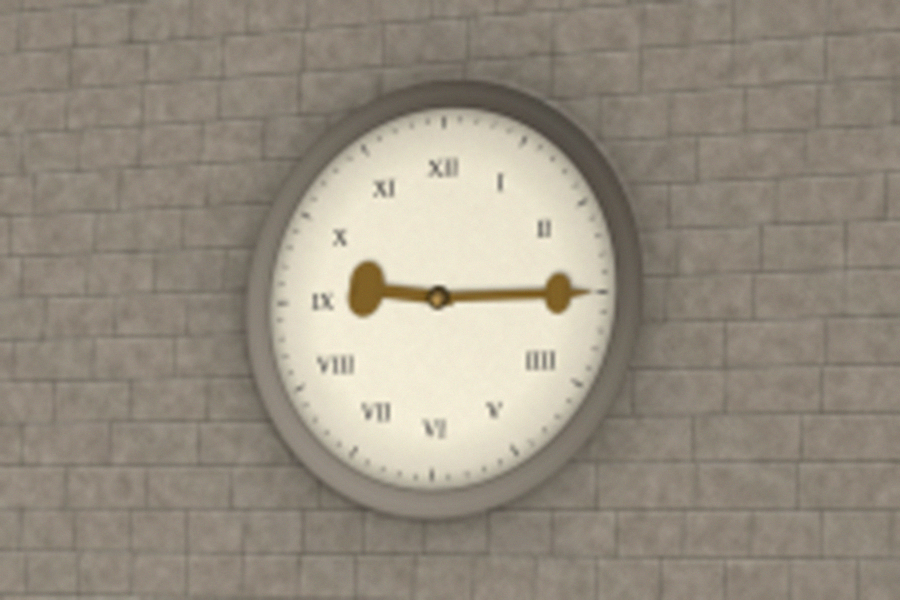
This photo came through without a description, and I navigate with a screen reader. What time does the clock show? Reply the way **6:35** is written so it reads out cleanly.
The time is **9:15**
